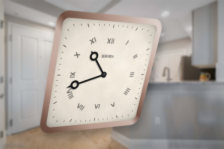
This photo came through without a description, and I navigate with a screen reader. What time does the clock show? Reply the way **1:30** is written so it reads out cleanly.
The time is **10:42**
